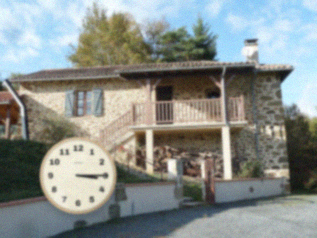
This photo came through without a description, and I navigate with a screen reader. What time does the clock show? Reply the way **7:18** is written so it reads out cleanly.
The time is **3:15**
